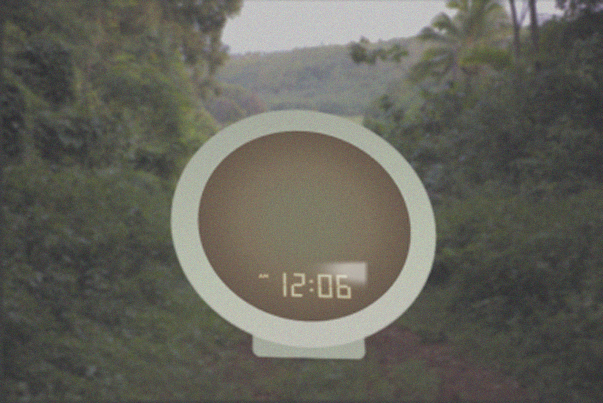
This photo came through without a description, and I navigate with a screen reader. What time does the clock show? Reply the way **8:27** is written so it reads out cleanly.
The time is **12:06**
